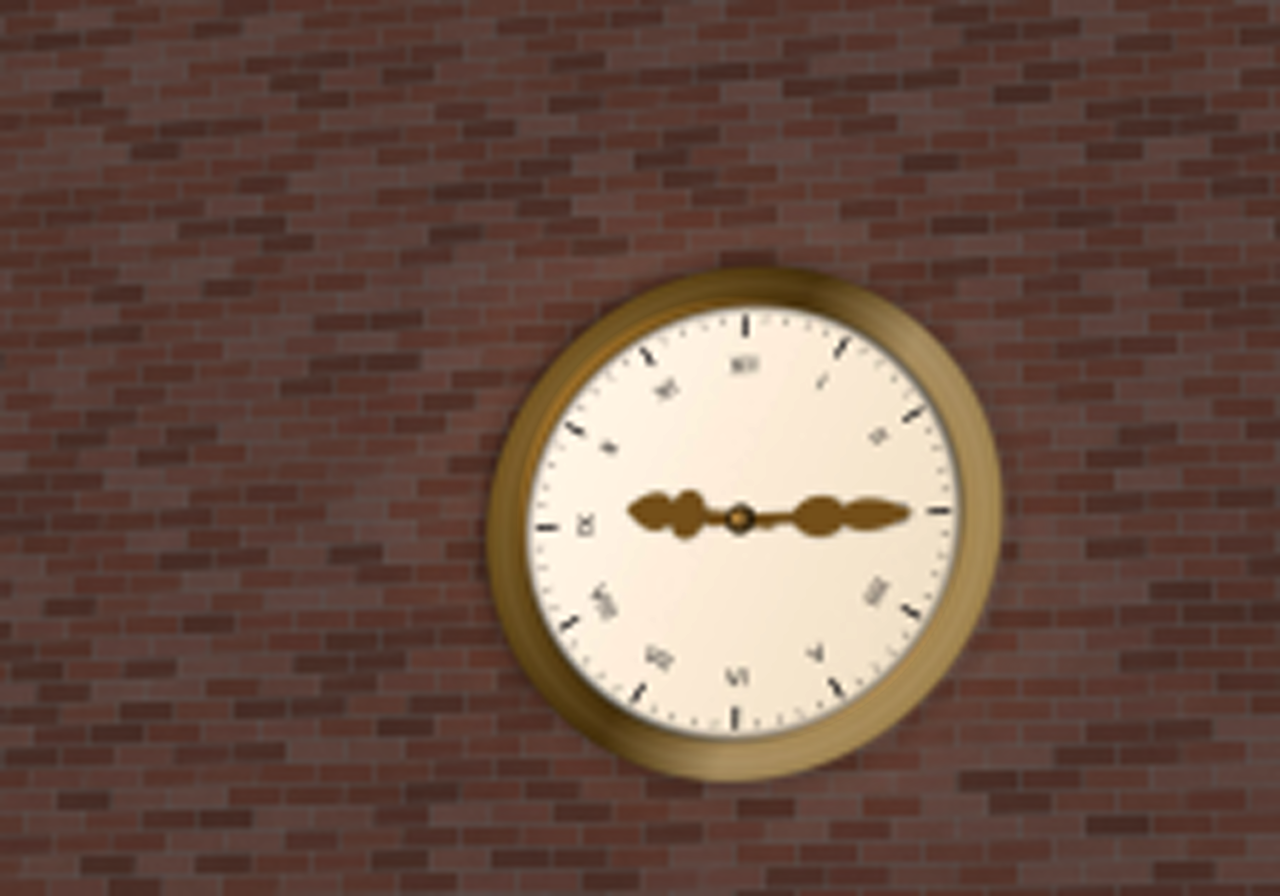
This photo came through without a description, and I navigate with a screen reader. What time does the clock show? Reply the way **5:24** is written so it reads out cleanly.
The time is **9:15**
